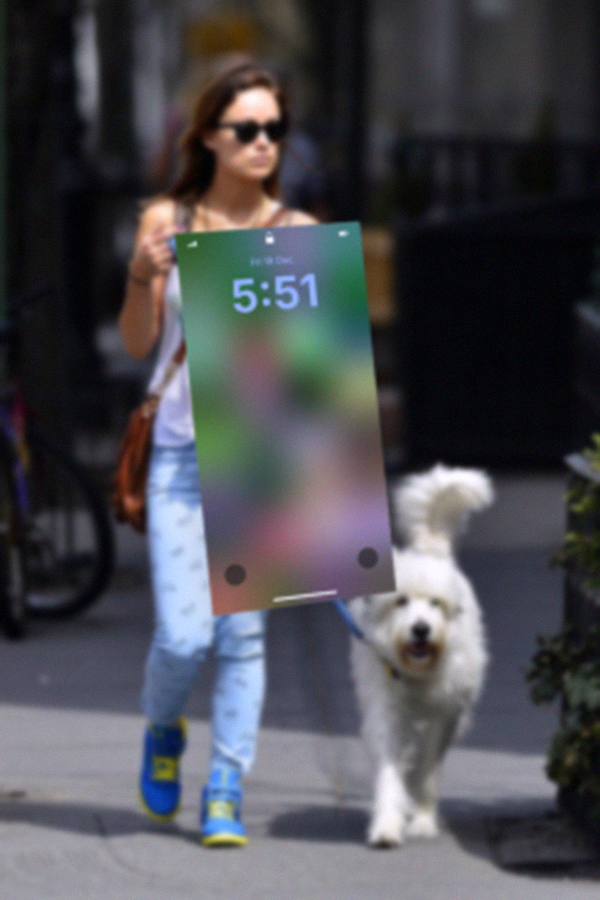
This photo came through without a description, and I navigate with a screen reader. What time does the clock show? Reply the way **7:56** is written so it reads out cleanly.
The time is **5:51**
